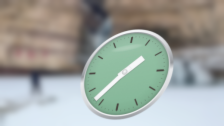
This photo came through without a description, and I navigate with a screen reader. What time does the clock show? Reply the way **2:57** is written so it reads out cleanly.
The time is **1:37**
